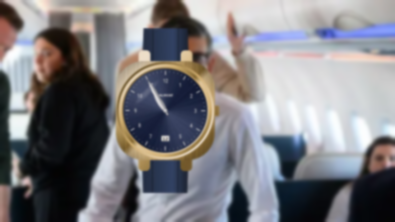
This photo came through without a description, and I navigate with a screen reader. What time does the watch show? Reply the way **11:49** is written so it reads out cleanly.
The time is **10:55**
